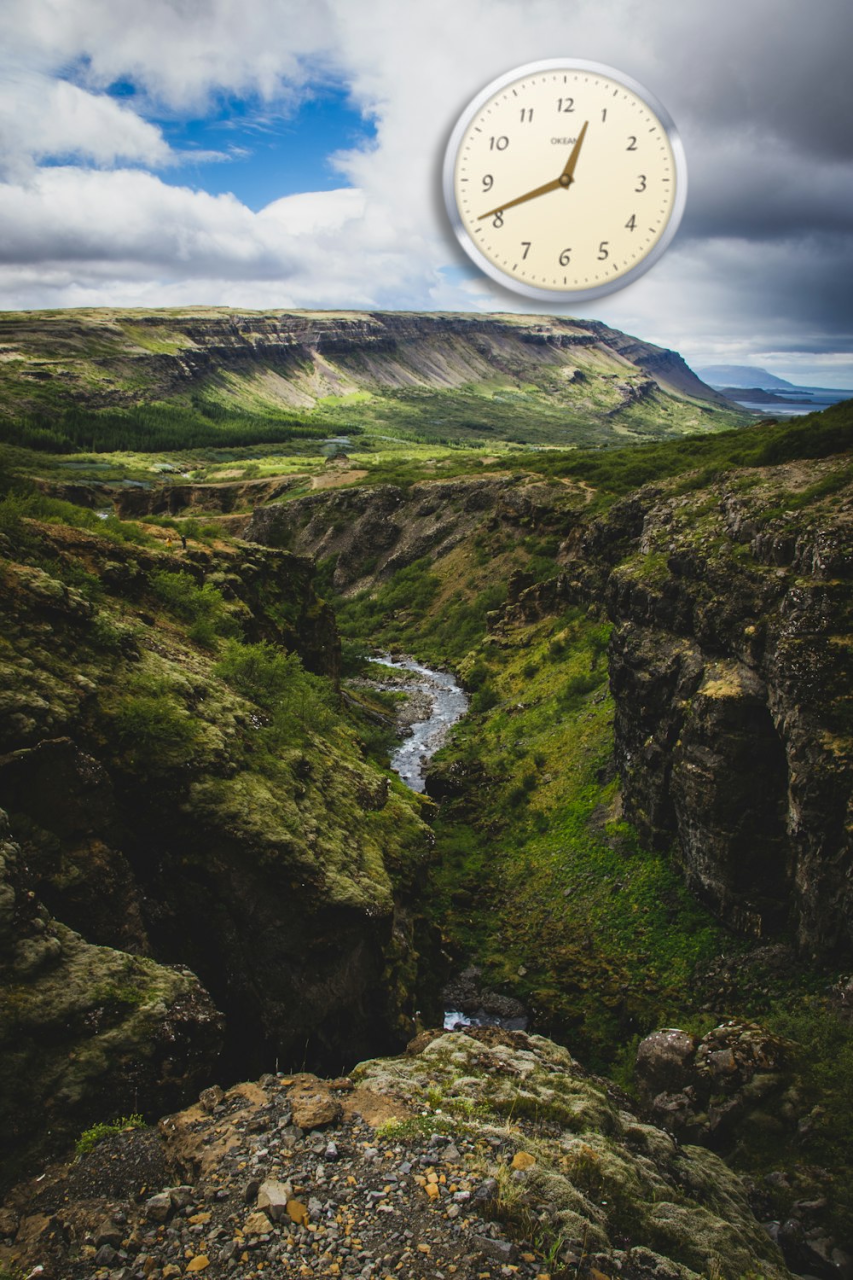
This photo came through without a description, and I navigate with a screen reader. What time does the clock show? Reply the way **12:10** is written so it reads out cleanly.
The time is **12:41**
